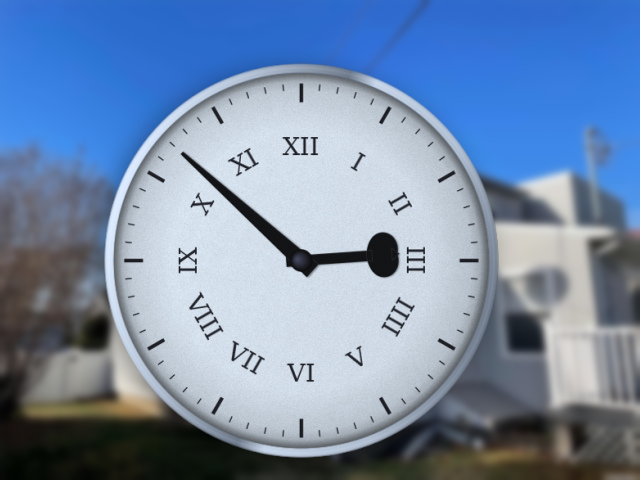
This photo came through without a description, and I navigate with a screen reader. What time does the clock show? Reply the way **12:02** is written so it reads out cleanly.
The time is **2:52**
